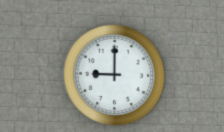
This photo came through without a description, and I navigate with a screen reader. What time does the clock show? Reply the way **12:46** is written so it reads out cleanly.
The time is **9:00**
